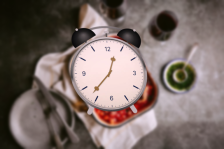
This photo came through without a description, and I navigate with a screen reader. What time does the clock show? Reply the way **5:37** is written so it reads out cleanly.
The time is **12:37**
